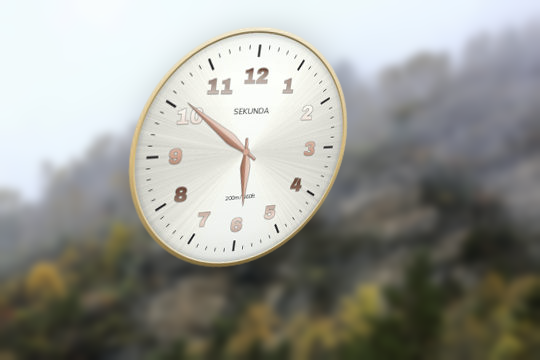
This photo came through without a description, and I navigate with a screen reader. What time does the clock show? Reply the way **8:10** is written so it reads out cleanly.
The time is **5:51**
